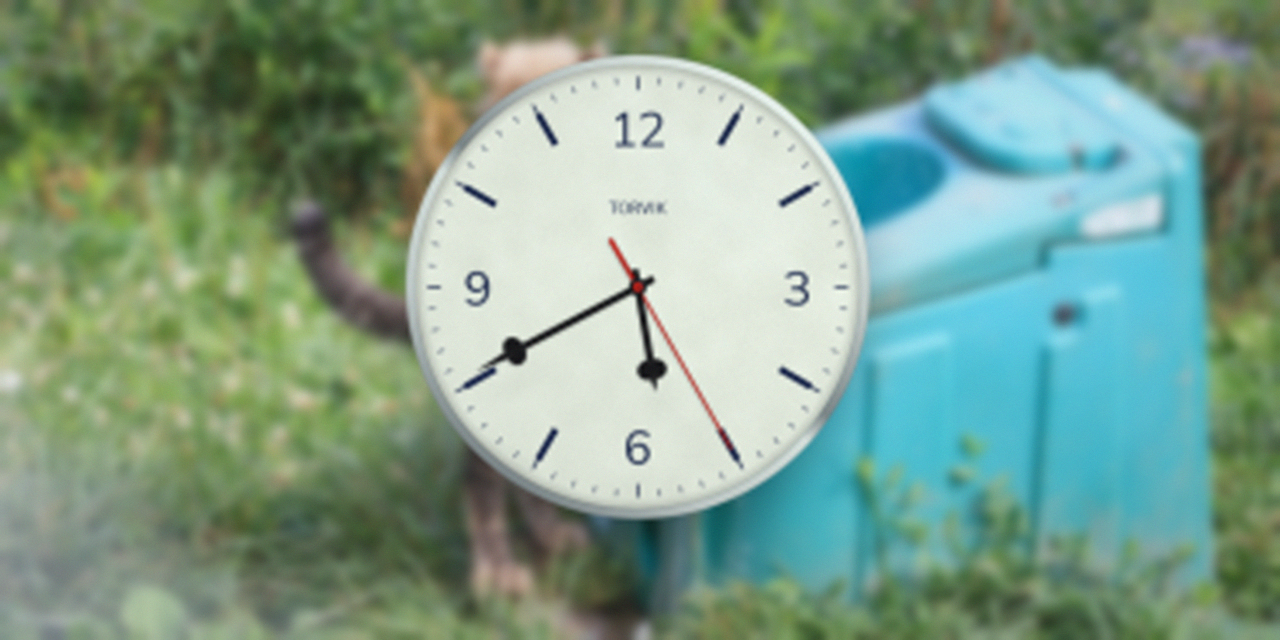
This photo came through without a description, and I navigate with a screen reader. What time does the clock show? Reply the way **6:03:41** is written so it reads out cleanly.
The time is **5:40:25**
